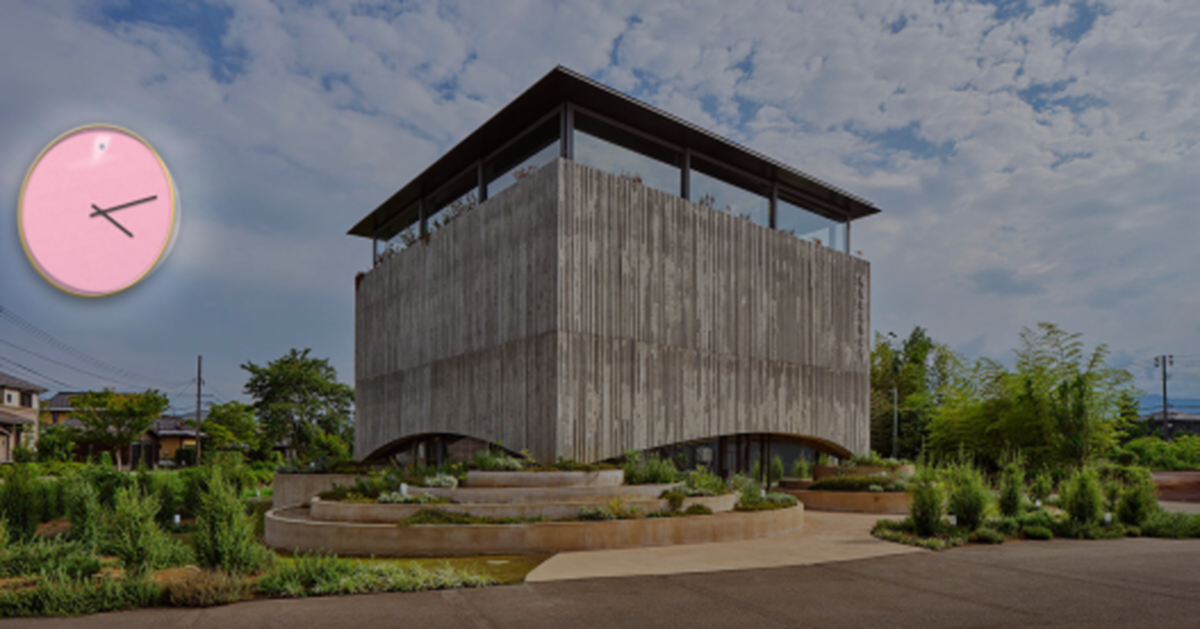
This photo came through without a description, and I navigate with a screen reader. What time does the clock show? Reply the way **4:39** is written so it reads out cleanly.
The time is **4:13**
